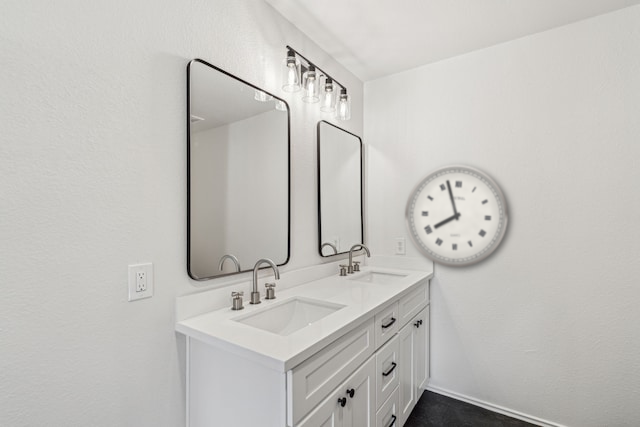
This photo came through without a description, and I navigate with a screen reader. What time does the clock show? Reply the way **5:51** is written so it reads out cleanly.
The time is **7:57**
